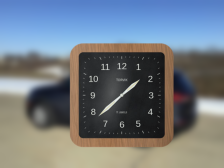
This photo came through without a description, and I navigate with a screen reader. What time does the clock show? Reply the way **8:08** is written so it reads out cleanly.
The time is **1:38**
